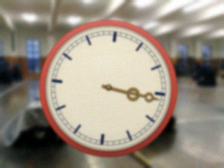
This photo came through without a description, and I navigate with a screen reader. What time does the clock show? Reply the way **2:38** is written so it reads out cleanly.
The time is **3:16**
